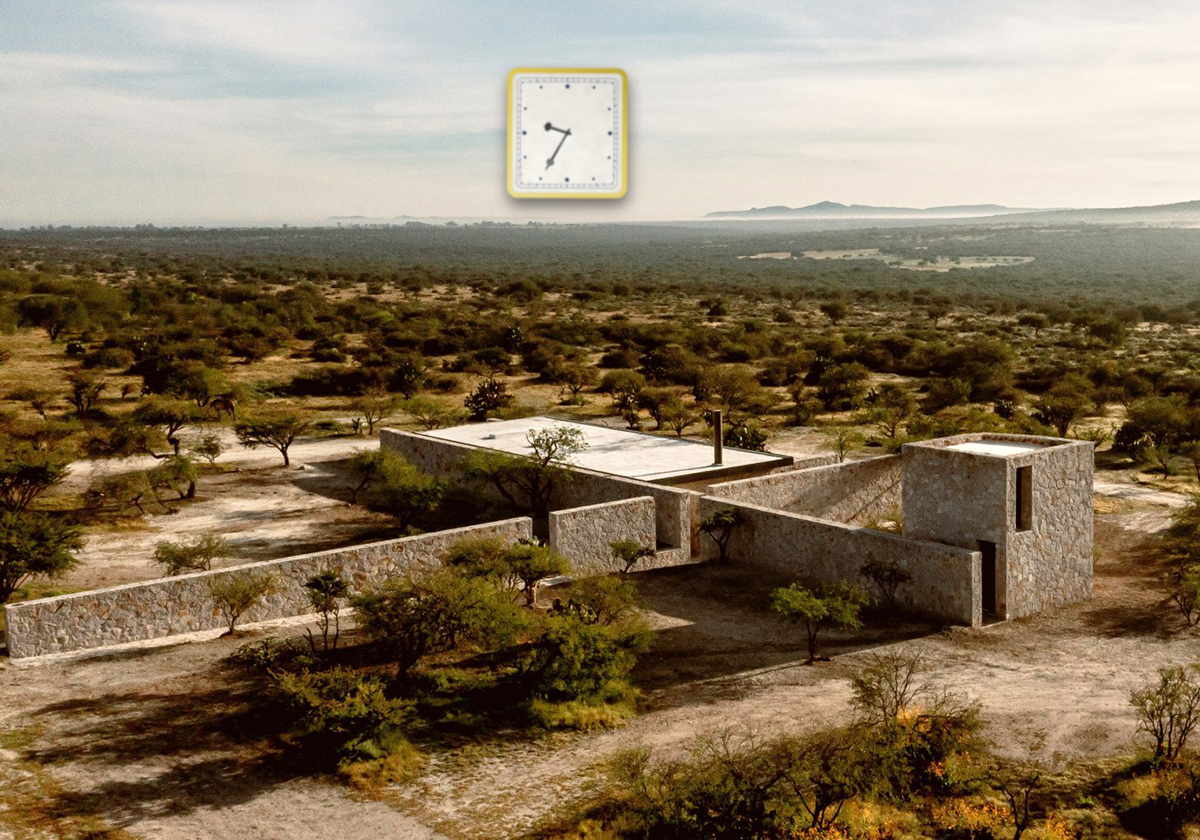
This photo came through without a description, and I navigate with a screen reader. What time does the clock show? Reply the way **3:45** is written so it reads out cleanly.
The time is **9:35**
